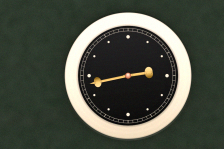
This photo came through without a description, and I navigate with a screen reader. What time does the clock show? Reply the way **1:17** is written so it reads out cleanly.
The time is **2:43**
